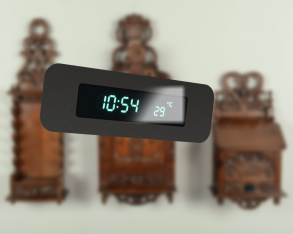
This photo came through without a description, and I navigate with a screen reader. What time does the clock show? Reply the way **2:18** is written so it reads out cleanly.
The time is **10:54**
